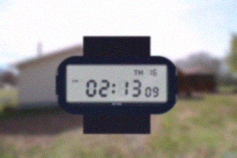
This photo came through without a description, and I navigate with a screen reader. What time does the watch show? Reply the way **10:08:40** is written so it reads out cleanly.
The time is **2:13:09**
